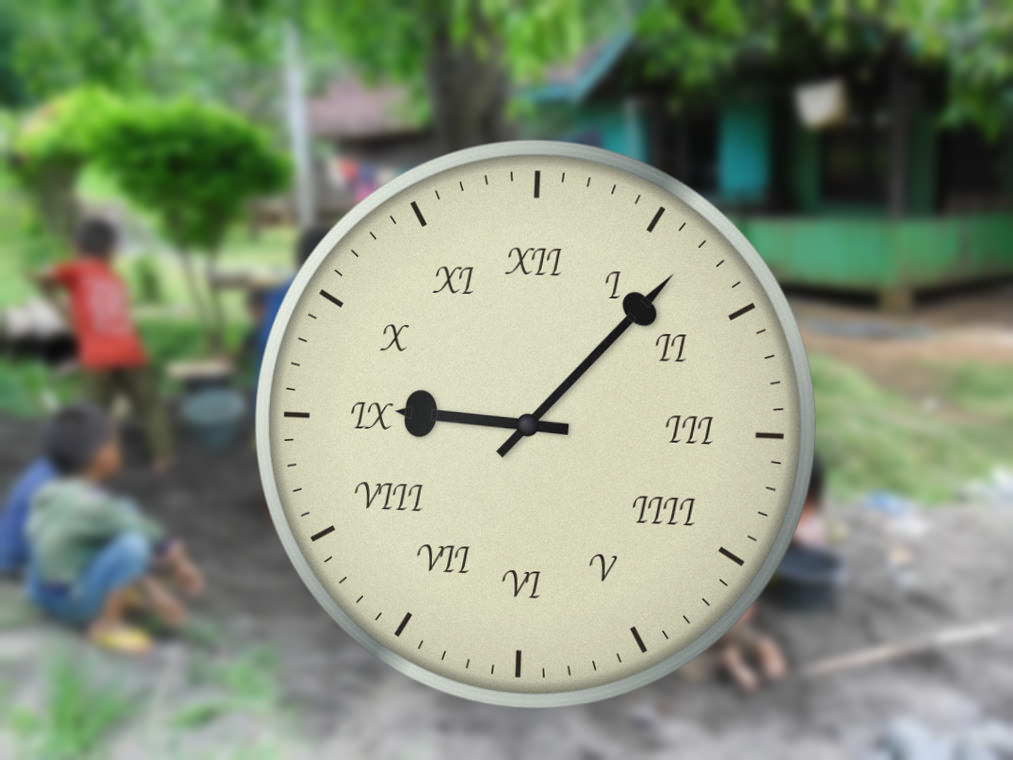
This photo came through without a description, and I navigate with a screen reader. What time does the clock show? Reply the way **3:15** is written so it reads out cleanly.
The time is **9:07**
